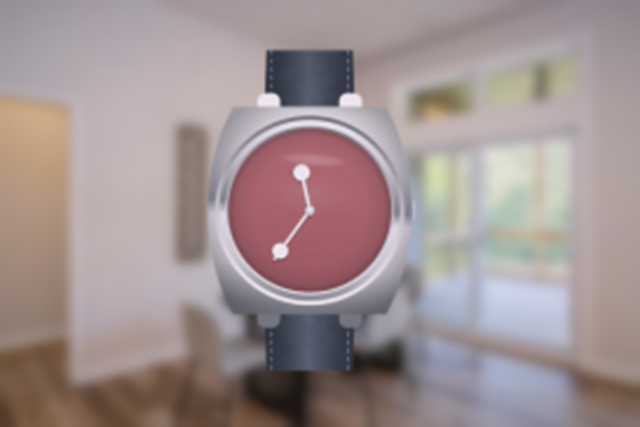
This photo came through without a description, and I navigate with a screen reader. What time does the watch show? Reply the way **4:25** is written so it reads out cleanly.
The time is **11:36**
